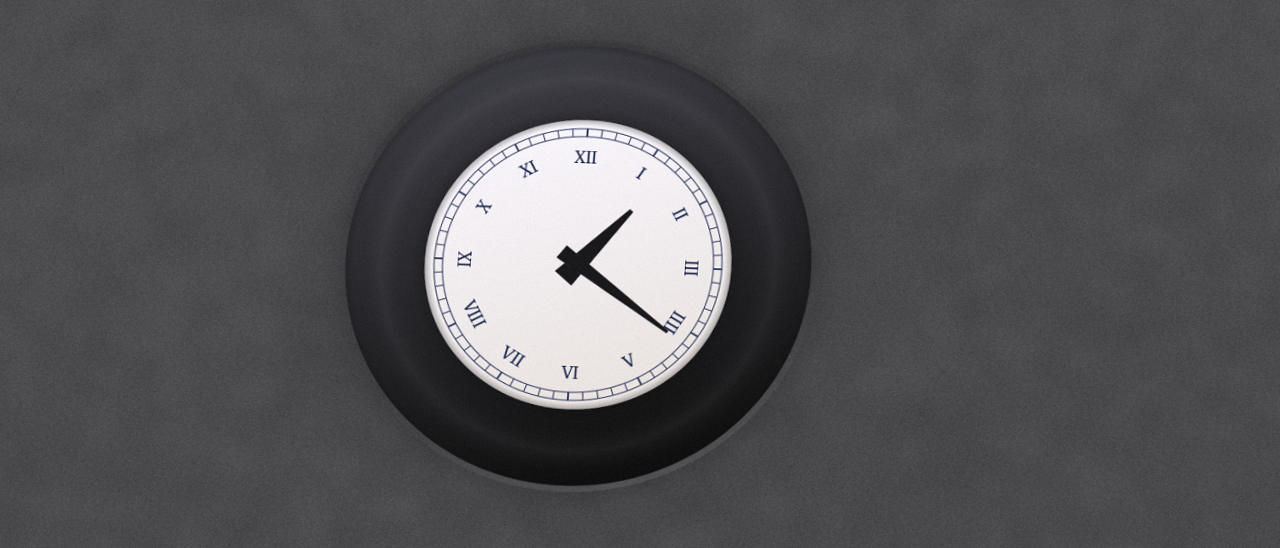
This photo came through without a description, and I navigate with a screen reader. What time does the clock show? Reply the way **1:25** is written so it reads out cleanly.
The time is **1:21**
